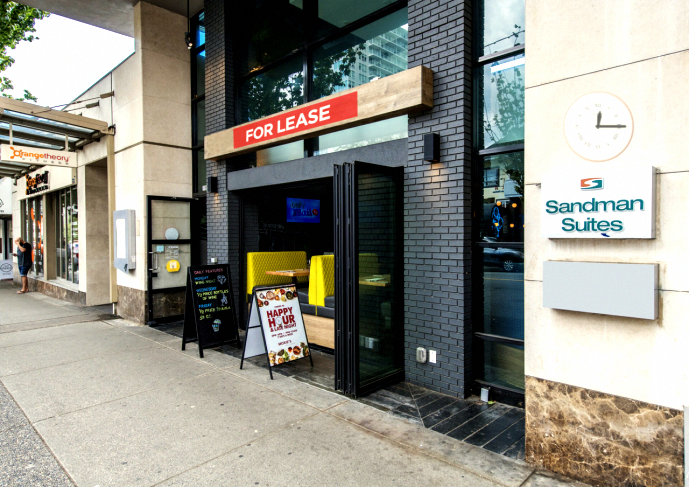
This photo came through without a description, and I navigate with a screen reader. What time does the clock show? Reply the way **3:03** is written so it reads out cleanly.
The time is **12:15**
